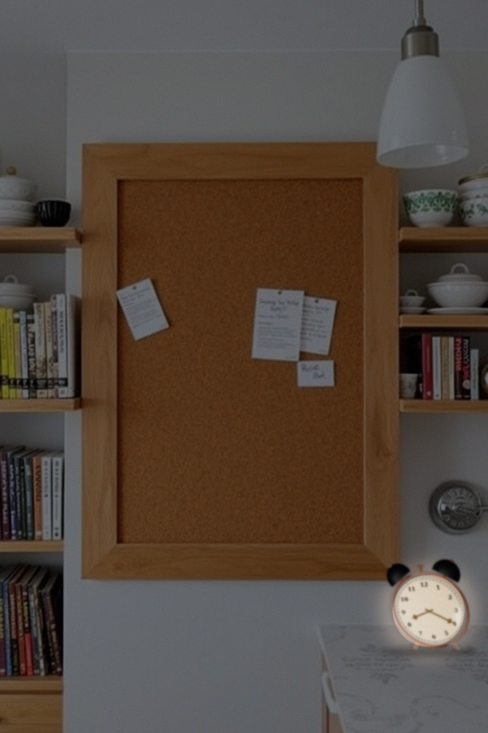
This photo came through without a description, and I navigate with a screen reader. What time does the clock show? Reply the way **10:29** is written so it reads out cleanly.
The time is **8:20**
